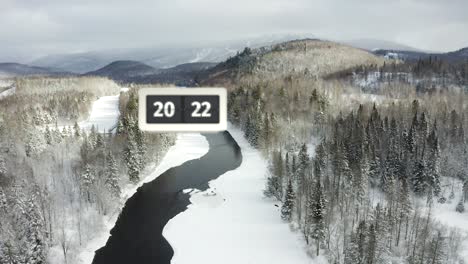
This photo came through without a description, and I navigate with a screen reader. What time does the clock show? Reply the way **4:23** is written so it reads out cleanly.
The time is **20:22**
